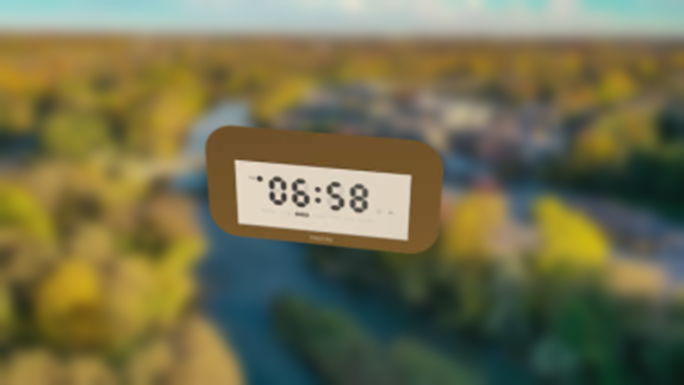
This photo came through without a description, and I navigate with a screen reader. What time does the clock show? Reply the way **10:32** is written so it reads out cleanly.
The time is **6:58**
